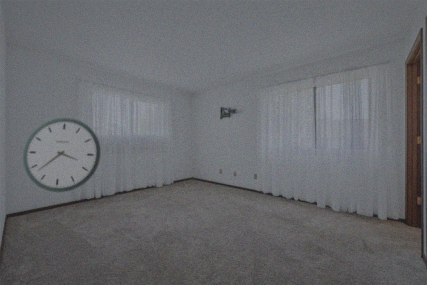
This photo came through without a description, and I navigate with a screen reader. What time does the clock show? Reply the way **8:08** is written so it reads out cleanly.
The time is **3:38**
